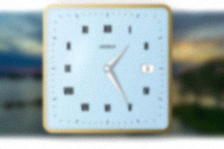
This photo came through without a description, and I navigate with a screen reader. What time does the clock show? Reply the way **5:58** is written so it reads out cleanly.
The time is **1:25**
